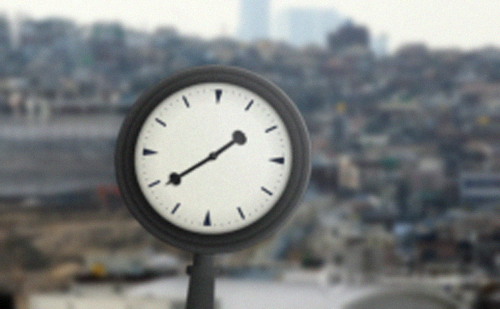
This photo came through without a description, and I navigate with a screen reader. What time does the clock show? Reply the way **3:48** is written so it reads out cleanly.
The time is **1:39**
